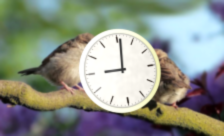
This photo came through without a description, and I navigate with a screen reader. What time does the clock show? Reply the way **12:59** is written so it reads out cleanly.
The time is **9:01**
